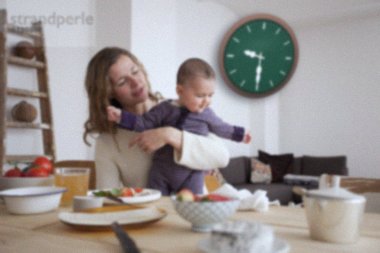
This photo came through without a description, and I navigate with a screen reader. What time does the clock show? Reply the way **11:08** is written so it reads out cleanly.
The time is **9:30**
